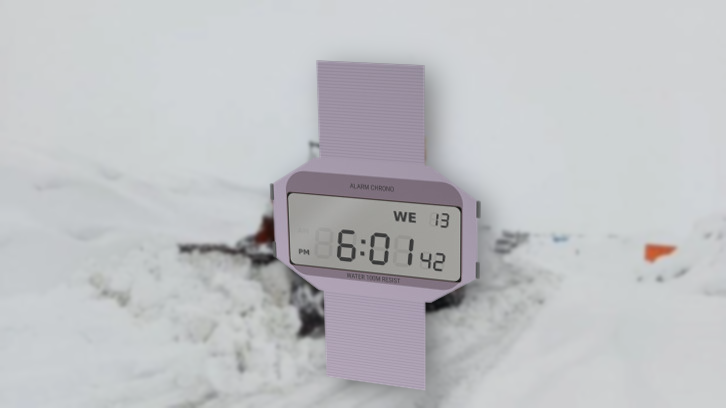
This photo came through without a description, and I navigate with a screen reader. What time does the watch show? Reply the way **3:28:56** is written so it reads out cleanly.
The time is **6:01:42**
